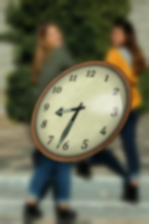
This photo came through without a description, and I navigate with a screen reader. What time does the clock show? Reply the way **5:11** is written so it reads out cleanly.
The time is **8:32**
